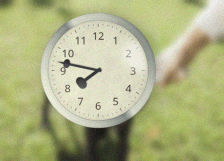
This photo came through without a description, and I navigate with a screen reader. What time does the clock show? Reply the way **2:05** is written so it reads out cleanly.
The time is **7:47**
